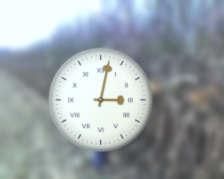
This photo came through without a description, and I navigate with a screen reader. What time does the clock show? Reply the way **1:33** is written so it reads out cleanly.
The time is **3:02**
